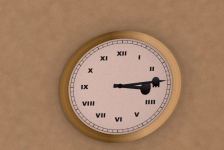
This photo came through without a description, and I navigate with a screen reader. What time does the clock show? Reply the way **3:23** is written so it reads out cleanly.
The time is **3:14**
